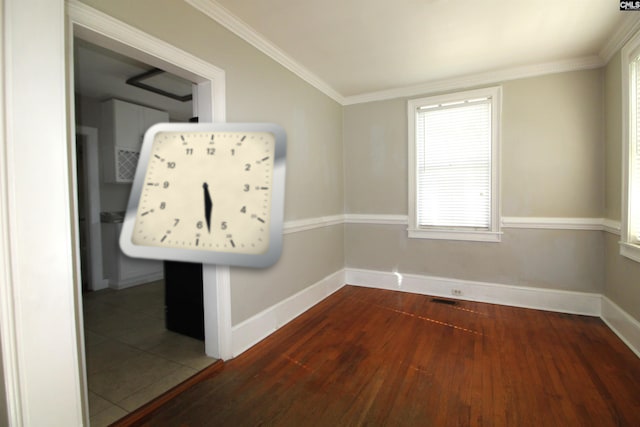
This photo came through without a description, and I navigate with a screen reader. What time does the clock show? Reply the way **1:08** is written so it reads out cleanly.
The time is **5:28**
